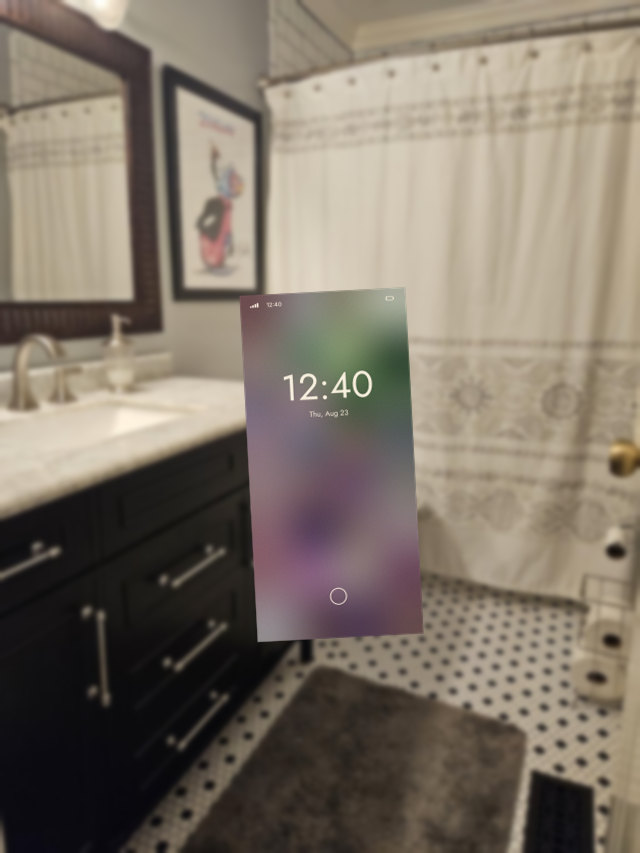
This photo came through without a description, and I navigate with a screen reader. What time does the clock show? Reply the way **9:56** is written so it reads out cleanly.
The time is **12:40**
